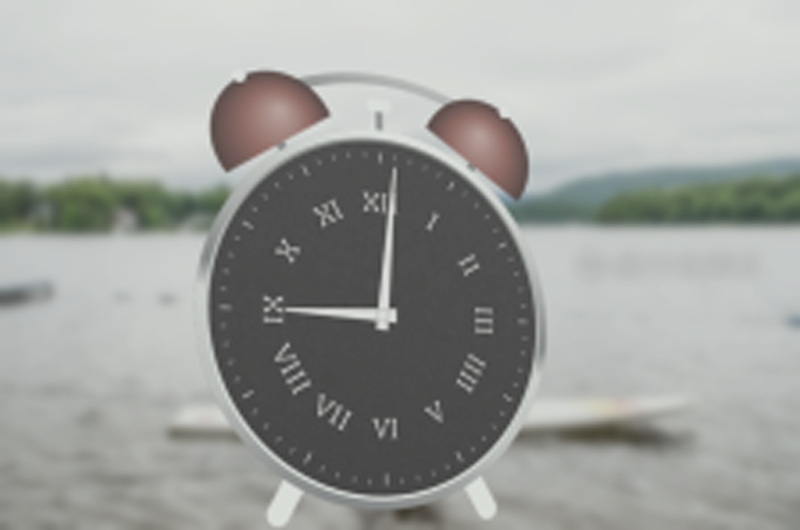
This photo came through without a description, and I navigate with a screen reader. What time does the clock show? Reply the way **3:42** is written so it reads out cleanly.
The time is **9:01**
